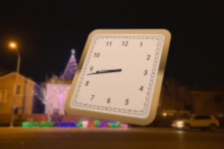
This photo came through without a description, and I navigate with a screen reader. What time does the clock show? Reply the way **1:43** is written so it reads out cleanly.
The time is **8:43**
